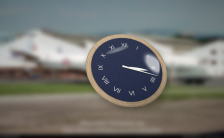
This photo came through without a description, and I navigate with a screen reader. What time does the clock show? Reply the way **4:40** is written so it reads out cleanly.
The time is **3:18**
